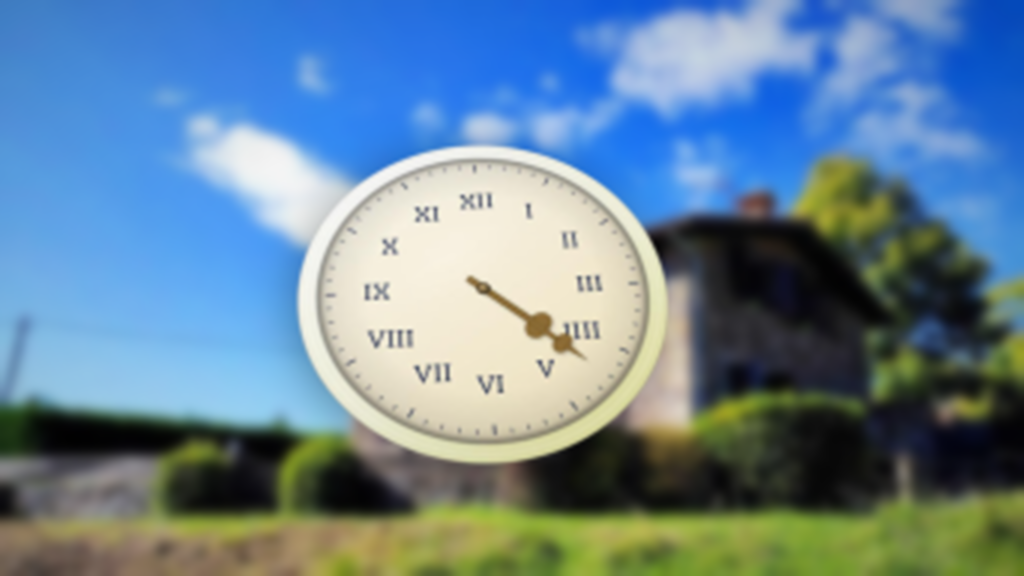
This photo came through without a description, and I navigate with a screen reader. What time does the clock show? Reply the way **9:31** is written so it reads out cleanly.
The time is **4:22**
